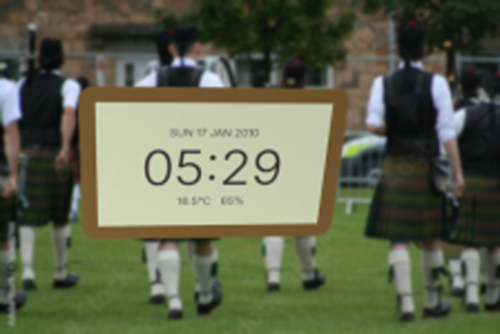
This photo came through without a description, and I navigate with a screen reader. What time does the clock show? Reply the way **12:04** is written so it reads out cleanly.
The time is **5:29**
